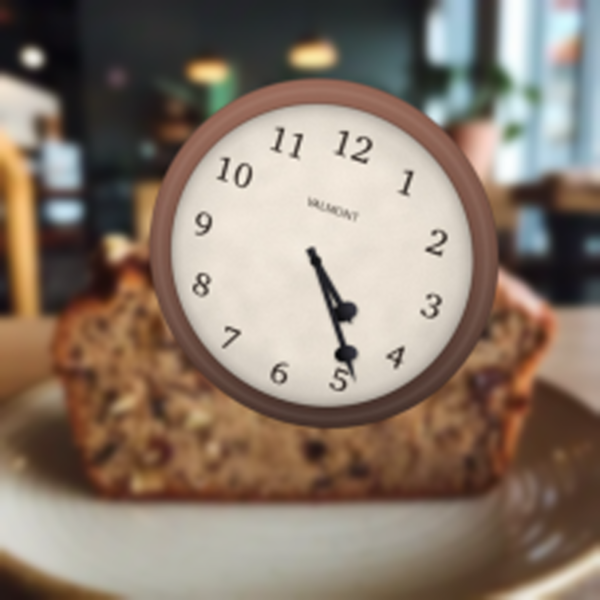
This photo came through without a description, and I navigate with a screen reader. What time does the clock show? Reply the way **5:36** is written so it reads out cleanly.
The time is **4:24**
